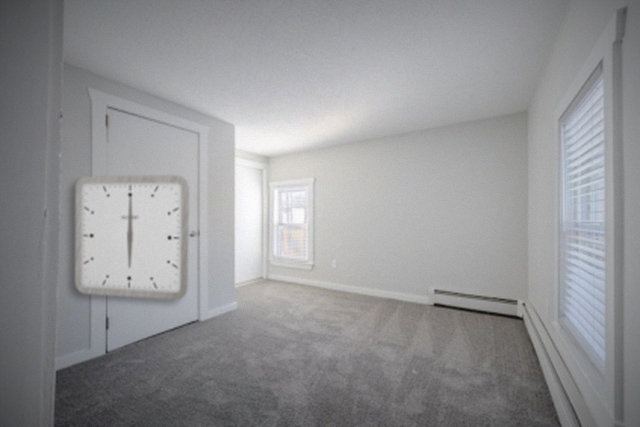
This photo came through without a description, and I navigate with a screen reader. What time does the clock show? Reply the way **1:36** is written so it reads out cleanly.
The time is **6:00**
